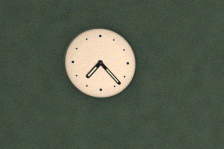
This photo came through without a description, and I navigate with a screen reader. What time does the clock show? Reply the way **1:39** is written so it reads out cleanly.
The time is **7:23**
